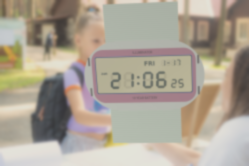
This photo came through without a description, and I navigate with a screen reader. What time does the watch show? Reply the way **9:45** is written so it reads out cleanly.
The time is **21:06**
